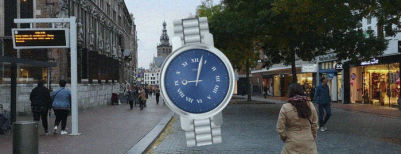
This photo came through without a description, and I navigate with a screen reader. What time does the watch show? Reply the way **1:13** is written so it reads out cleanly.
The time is **9:03**
